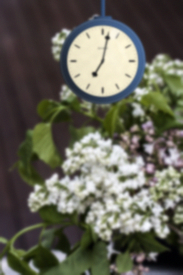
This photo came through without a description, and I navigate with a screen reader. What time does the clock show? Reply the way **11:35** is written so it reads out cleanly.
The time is **7:02**
